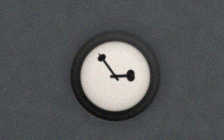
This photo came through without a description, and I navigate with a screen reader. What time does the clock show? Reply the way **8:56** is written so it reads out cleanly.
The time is **2:54**
